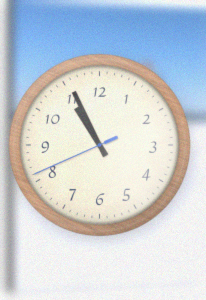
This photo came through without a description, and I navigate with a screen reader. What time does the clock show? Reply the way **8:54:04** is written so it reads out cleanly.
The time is **10:55:41**
